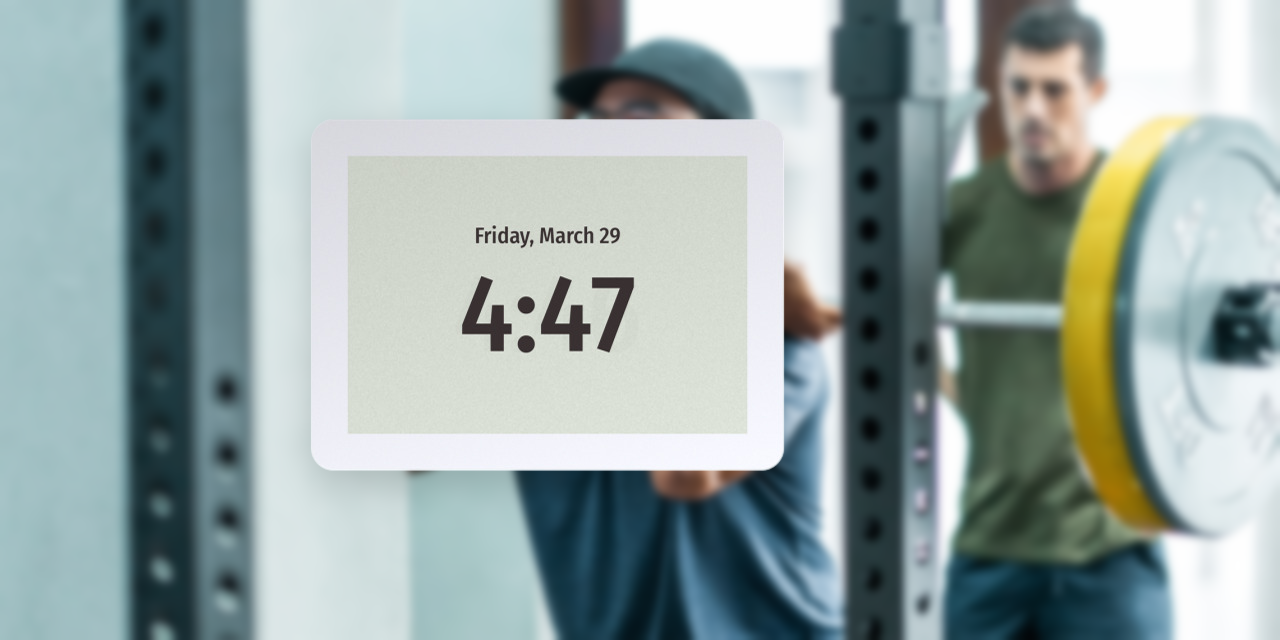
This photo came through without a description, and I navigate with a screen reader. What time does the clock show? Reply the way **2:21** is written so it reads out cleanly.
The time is **4:47**
